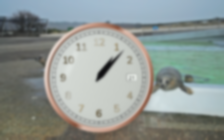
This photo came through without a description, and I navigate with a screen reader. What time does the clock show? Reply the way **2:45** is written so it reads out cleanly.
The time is **1:07**
